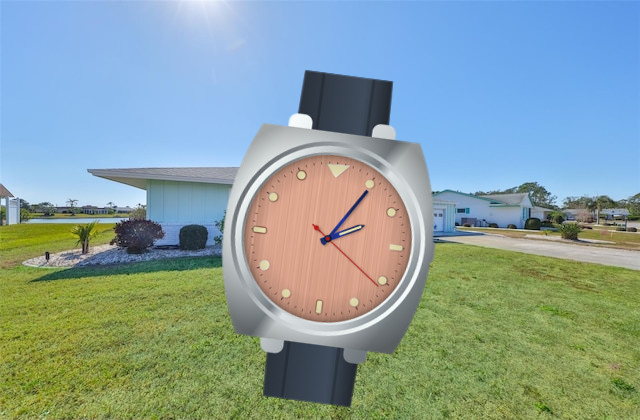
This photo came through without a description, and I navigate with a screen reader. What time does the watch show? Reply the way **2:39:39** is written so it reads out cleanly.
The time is **2:05:21**
